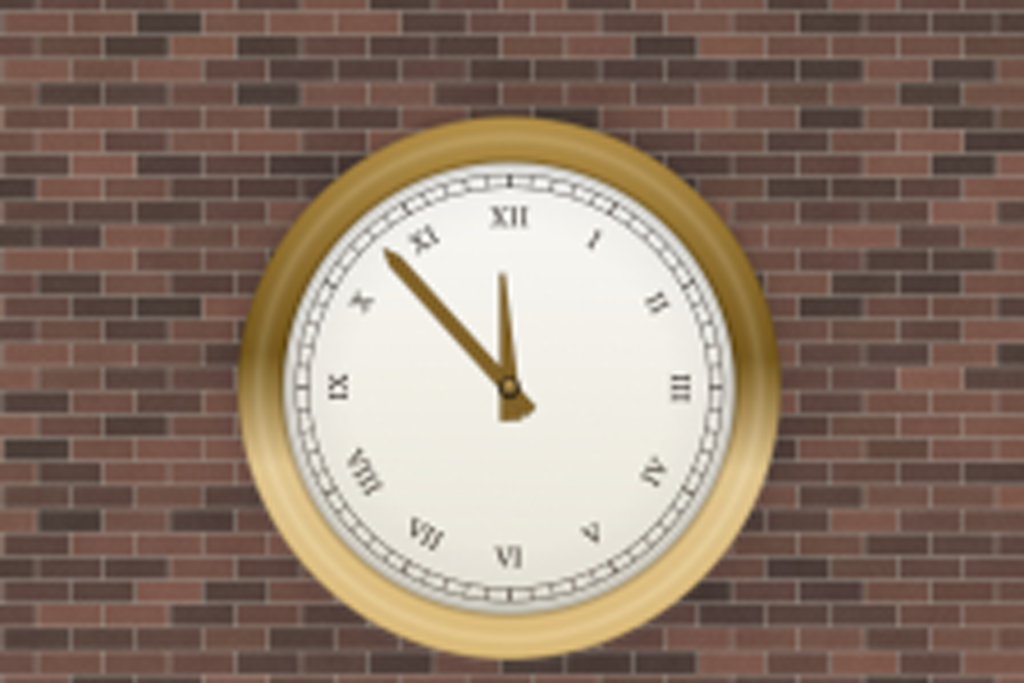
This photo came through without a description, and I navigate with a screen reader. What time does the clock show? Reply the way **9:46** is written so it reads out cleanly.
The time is **11:53**
